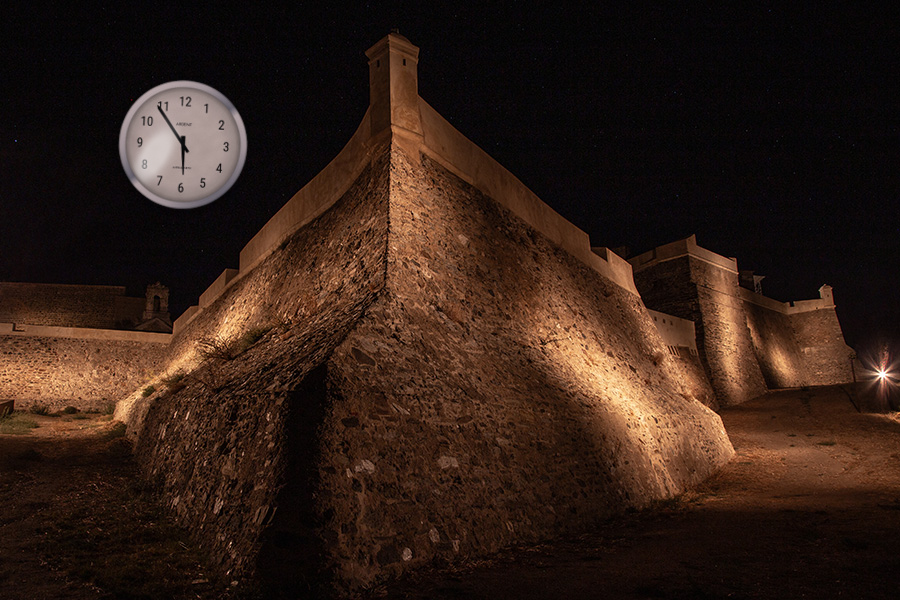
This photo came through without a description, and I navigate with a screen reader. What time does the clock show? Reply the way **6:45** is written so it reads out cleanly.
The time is **5:54**
